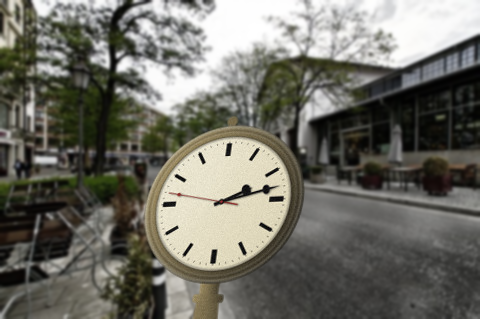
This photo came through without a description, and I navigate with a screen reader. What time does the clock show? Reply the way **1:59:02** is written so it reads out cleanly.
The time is **2:12:47**
